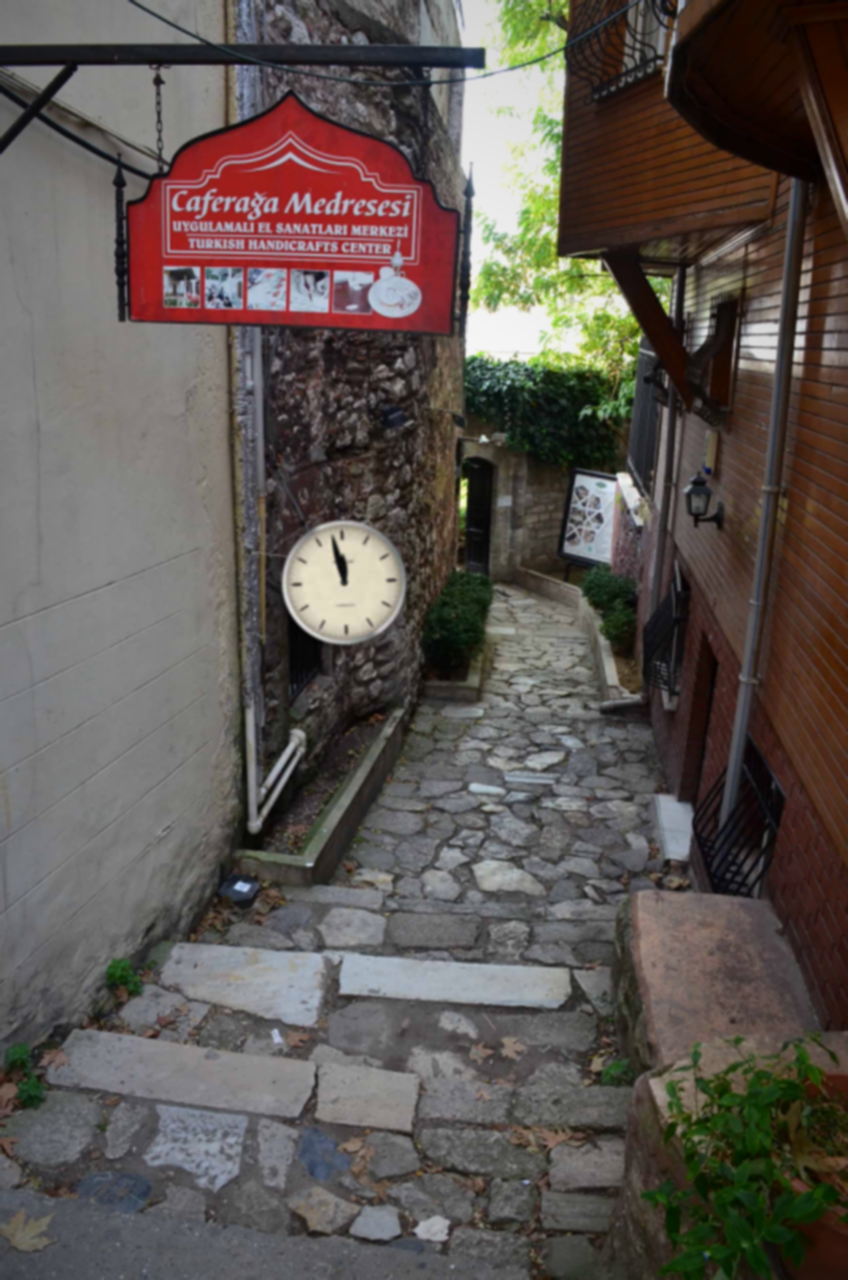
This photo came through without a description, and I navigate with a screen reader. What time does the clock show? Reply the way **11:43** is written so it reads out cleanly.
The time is **11:58**
